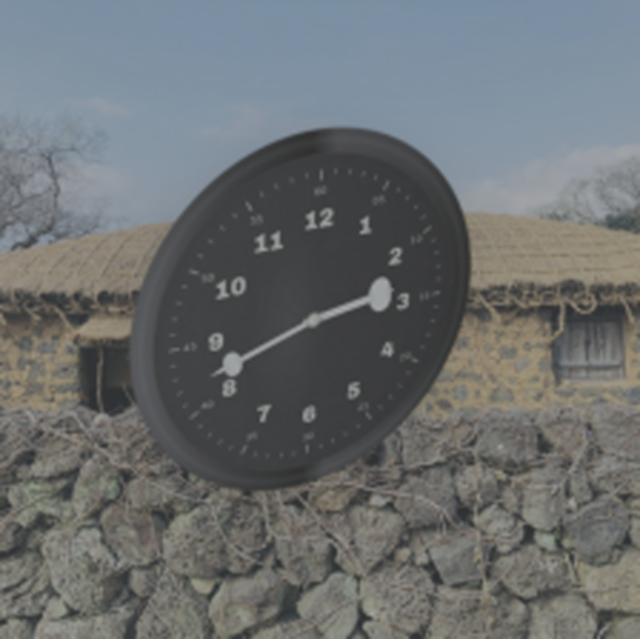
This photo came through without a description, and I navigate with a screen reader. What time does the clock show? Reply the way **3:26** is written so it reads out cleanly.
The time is **2:42**
